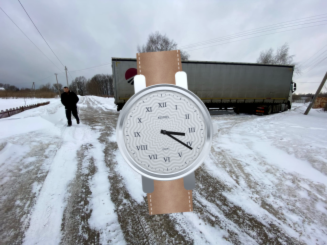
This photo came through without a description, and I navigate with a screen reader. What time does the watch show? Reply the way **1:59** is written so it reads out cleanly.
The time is **3:21**
